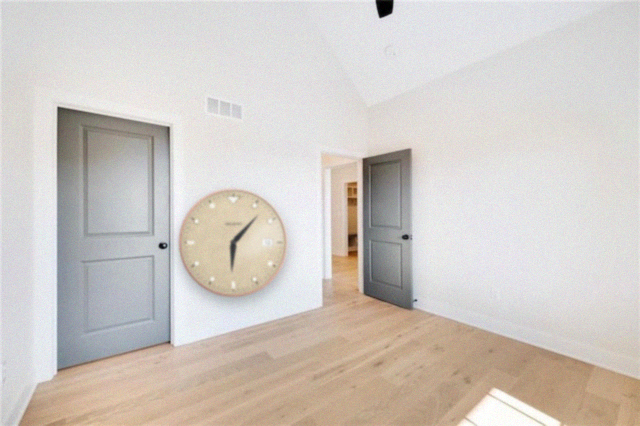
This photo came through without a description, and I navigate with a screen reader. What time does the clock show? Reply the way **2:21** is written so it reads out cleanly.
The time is **6:07**
